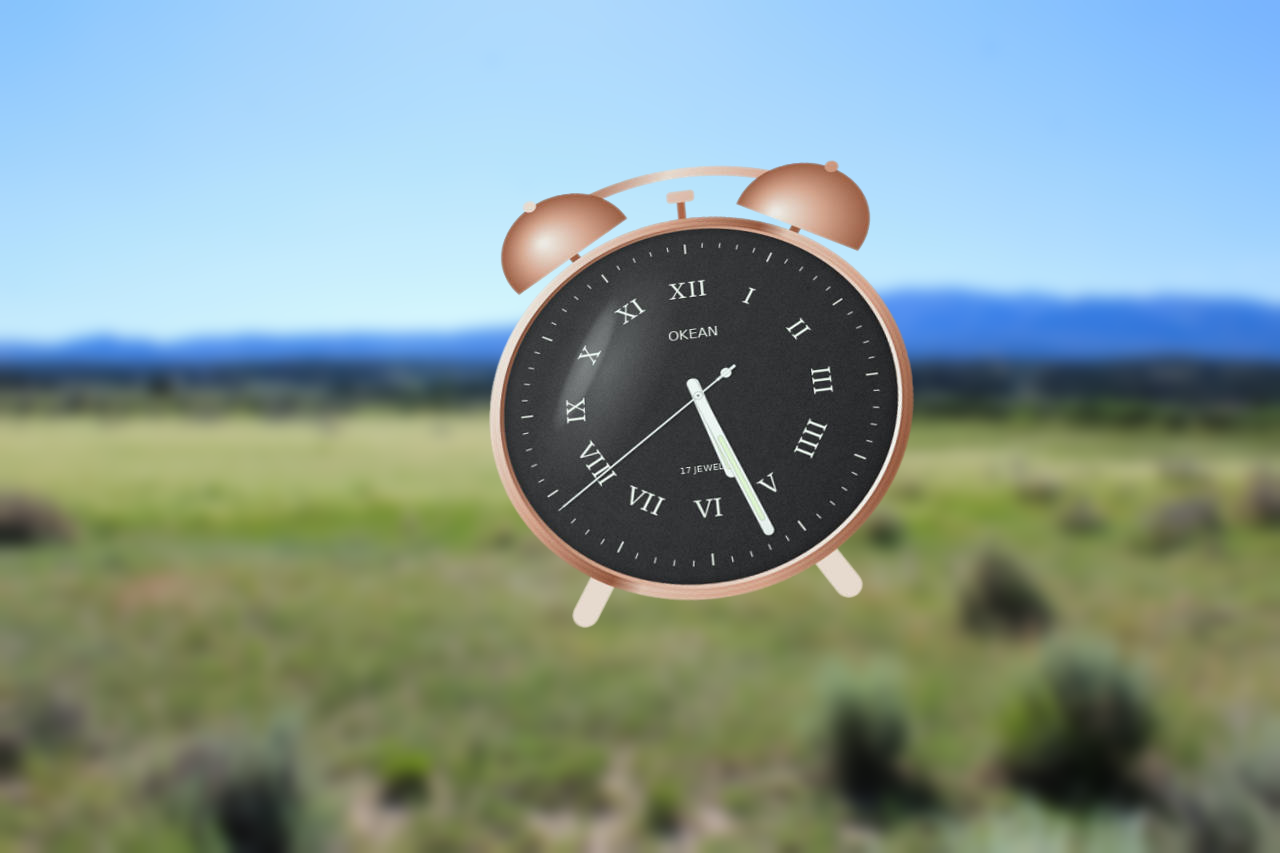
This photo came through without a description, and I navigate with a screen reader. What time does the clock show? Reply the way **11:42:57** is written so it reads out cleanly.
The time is **5:26:39**
